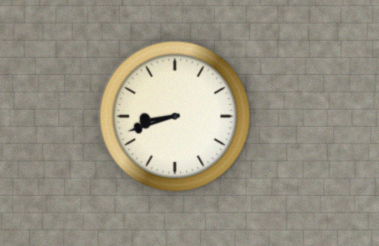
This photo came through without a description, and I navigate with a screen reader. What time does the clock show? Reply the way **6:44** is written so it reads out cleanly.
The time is **8:42**
